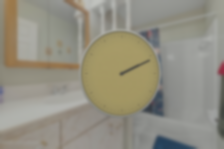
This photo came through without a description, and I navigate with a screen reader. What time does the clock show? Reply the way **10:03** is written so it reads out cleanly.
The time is **2:11**
